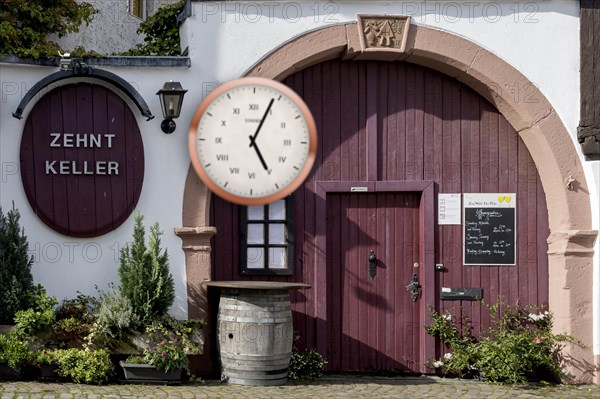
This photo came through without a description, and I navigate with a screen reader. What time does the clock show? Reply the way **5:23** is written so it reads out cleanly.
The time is **5:04**
